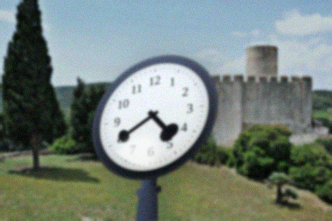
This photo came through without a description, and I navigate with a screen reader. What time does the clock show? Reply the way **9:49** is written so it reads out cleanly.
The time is **4:40**
